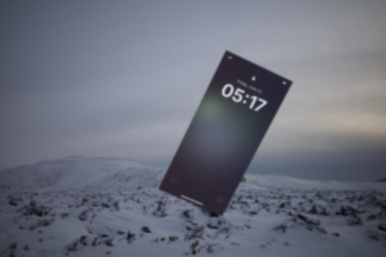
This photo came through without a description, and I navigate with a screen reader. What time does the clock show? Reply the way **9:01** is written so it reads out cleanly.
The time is **5:17**
